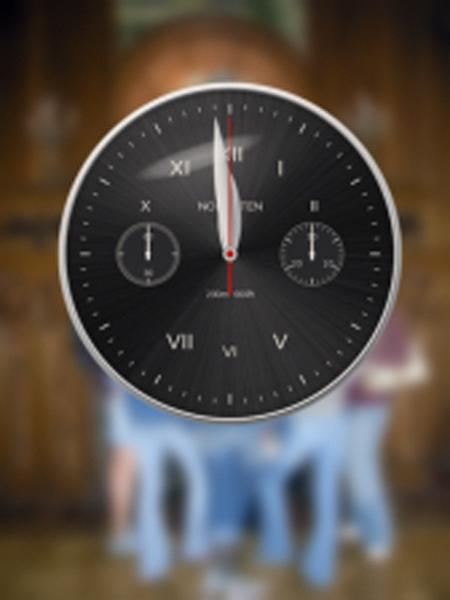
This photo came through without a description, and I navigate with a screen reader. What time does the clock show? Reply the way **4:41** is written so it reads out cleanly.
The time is **11:59**
